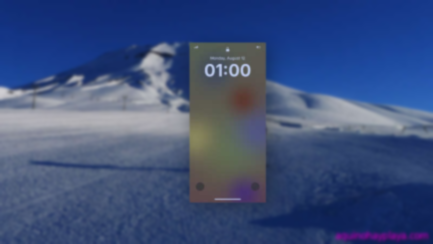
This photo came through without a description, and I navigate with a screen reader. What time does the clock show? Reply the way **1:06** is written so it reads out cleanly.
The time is **1:00**
